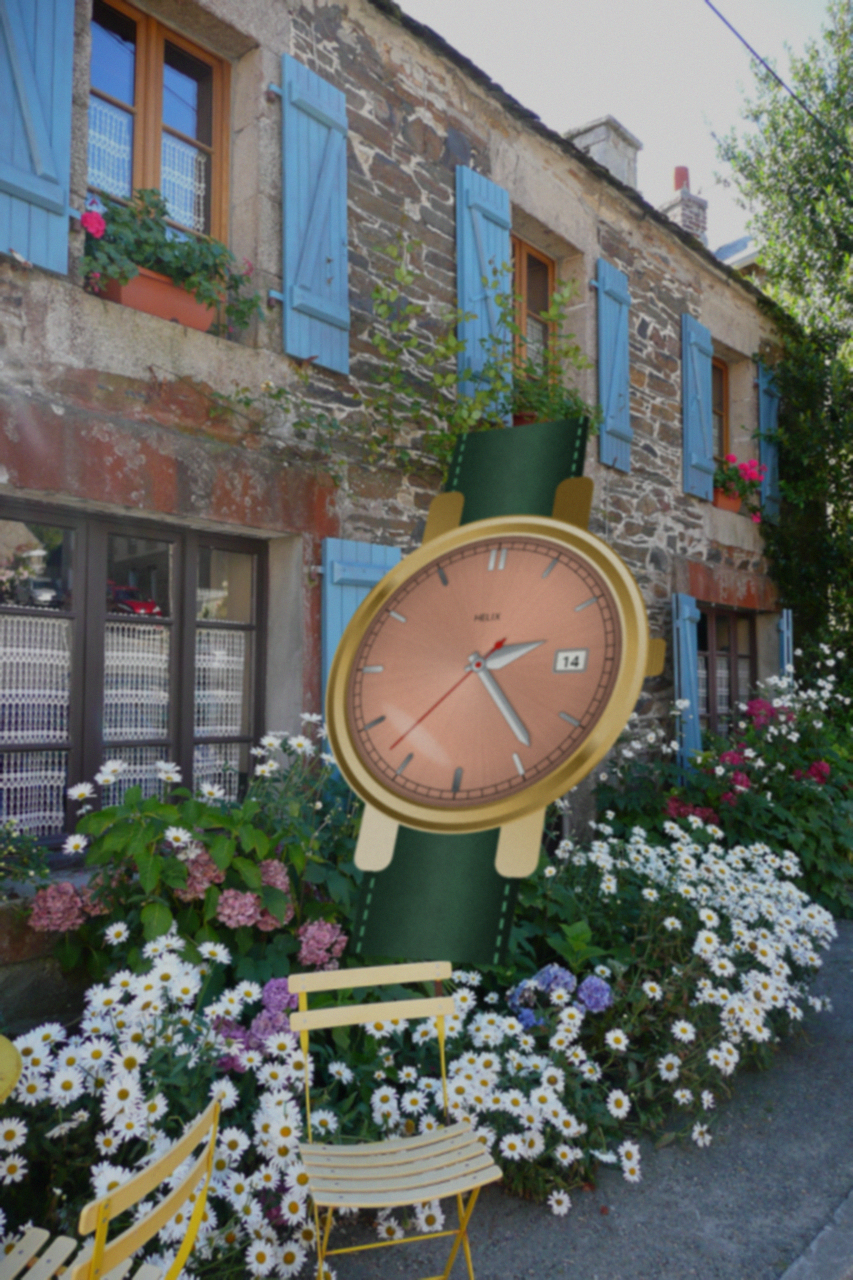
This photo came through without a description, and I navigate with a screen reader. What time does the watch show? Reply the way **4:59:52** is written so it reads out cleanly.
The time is **2:23:37**
